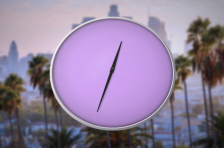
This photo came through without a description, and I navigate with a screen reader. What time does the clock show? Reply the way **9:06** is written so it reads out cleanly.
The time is **12:33**
